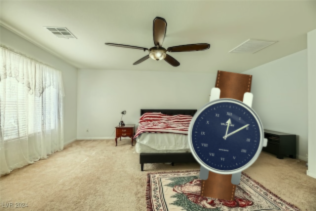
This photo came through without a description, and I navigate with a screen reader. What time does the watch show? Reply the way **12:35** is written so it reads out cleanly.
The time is **12:09**
